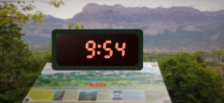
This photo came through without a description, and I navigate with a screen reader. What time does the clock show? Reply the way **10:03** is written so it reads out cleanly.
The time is **9:54**
